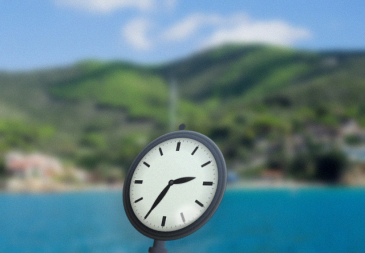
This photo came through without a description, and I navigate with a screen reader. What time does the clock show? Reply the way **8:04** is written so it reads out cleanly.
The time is **2:35**
